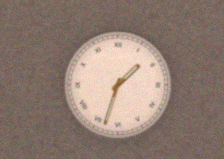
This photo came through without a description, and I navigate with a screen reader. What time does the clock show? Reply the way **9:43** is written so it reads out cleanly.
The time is **1:33**
